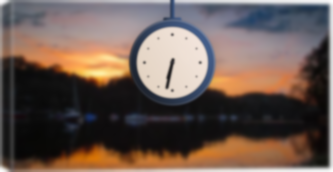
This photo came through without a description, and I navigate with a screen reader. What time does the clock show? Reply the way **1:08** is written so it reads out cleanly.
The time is **6:32**
